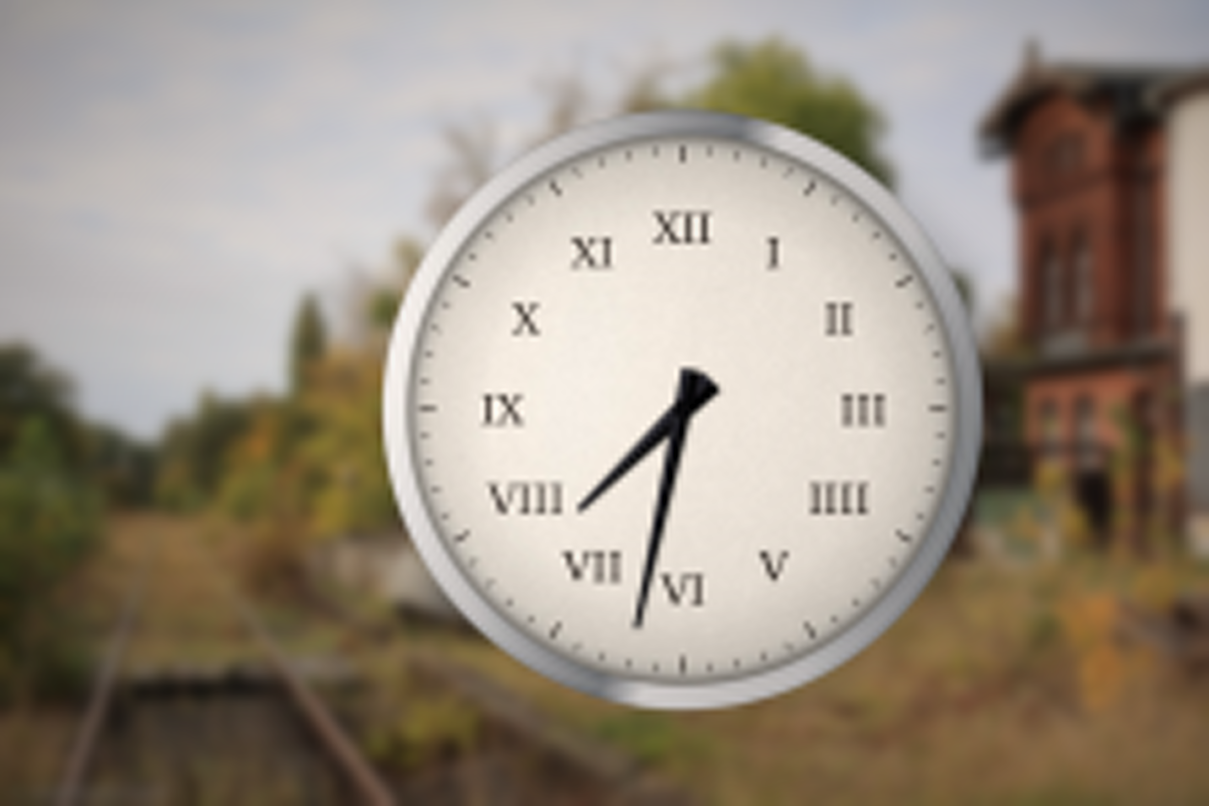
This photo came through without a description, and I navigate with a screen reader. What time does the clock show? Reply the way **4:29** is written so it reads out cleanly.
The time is **7:32**
